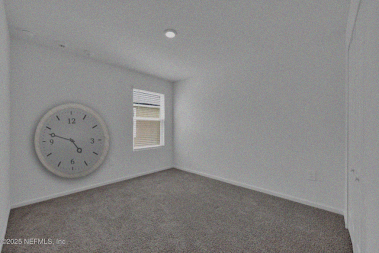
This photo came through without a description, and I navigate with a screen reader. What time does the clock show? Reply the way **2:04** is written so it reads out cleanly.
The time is **4:48**
